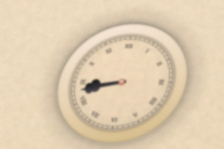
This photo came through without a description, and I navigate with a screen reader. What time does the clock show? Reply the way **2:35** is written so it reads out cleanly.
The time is **8:43**
